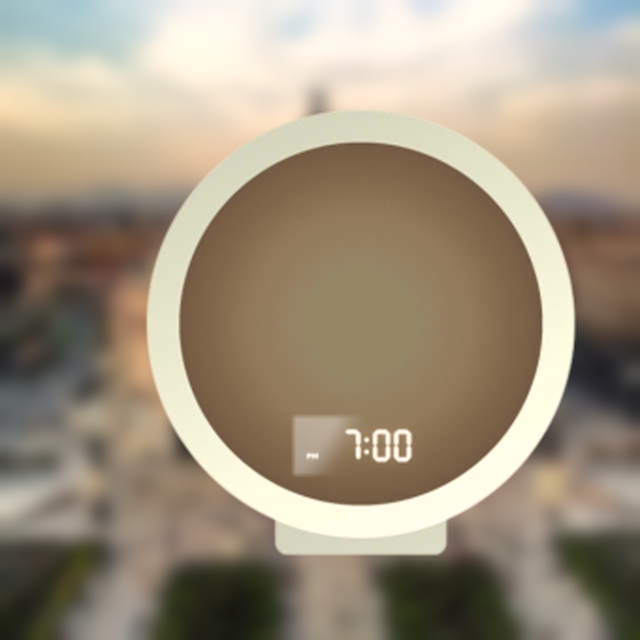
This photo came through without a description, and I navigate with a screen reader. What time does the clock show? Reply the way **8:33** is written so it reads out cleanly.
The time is **7:00**
